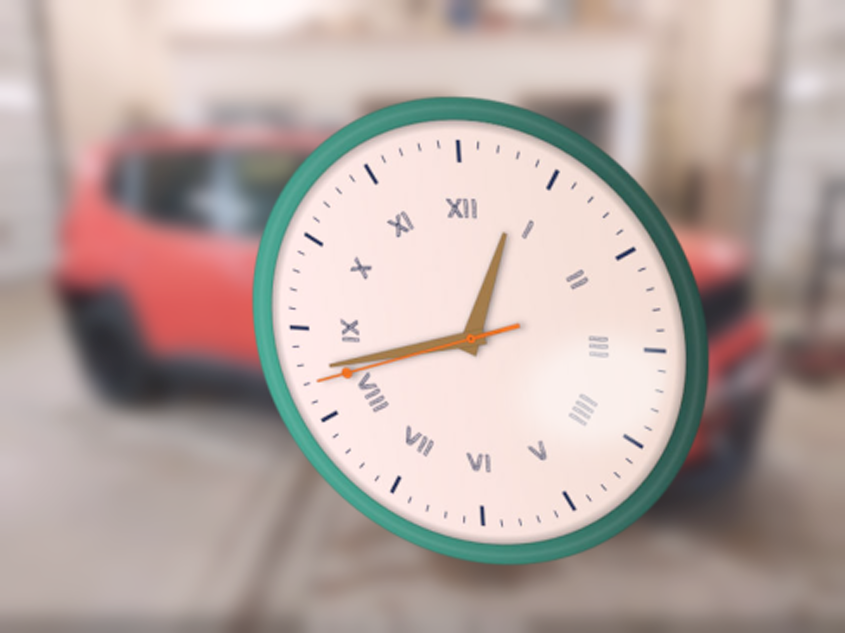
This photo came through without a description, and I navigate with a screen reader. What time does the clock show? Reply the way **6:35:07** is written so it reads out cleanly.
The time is **12:42:42**
